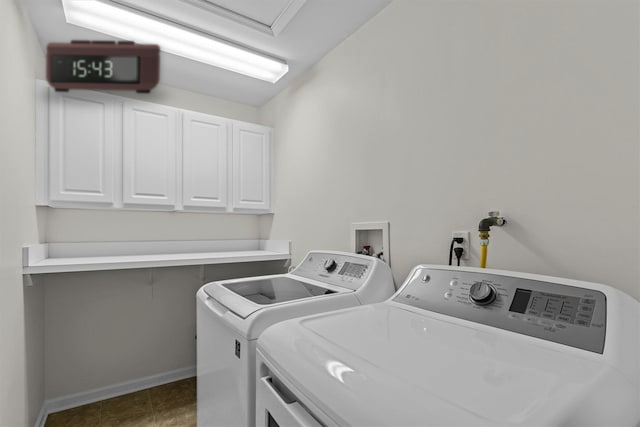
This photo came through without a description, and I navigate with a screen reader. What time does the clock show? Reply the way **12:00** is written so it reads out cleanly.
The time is **15:43**
